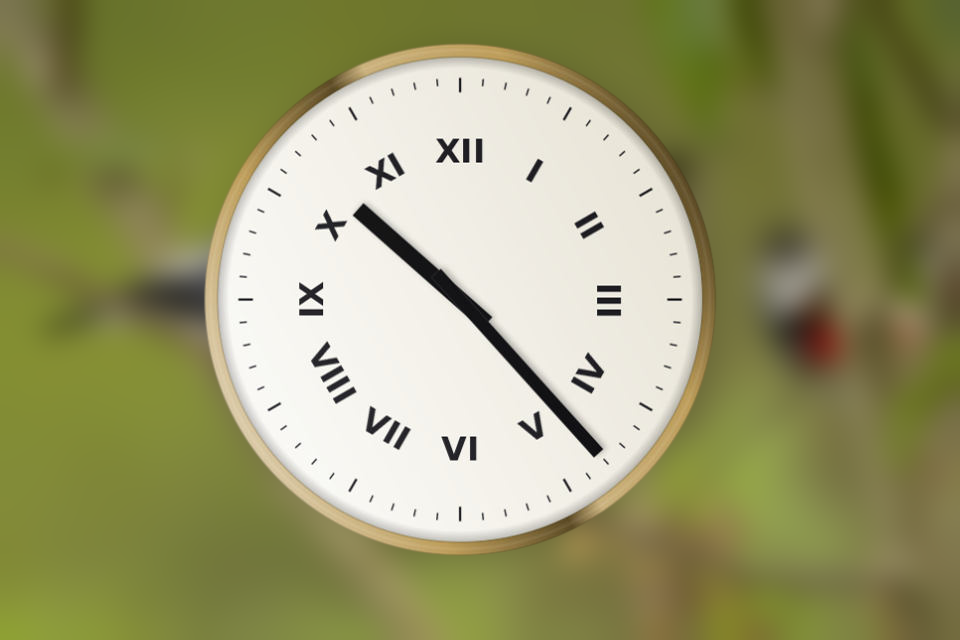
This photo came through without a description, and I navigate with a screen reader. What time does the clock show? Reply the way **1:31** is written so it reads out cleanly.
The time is **10:23**
